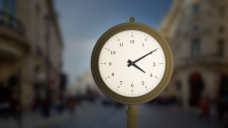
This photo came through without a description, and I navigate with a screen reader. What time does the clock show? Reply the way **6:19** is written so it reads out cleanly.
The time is **4:10**
